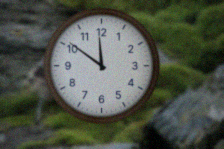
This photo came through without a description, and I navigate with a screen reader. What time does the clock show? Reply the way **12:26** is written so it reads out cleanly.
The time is **11:51**
